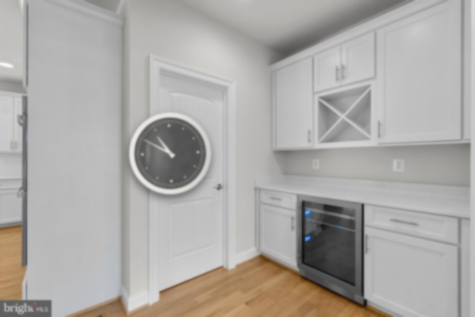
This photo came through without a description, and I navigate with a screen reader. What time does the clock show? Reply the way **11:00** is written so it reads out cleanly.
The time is **10:50**
